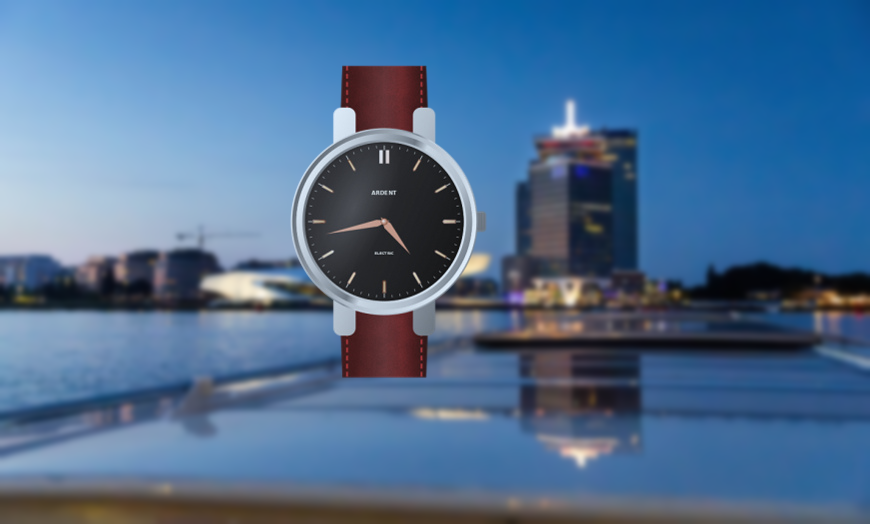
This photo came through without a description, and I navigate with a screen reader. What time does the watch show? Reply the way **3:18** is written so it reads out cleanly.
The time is **4:43**
